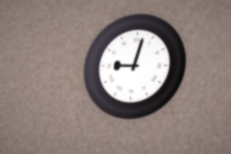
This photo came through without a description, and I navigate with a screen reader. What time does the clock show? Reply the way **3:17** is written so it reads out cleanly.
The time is **9:02**
